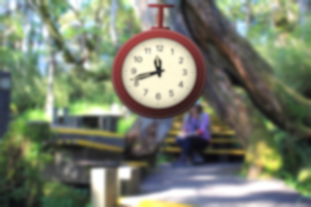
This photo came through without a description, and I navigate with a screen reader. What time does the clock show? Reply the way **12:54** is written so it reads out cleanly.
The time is **11:42**
